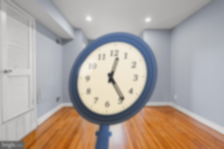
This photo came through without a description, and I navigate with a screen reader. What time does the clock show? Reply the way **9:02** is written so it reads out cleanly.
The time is **12:24**
